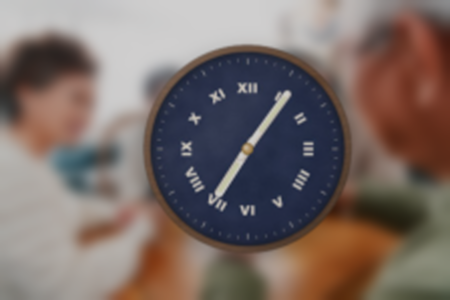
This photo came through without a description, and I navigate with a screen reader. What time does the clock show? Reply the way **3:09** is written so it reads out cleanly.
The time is **7:06**
